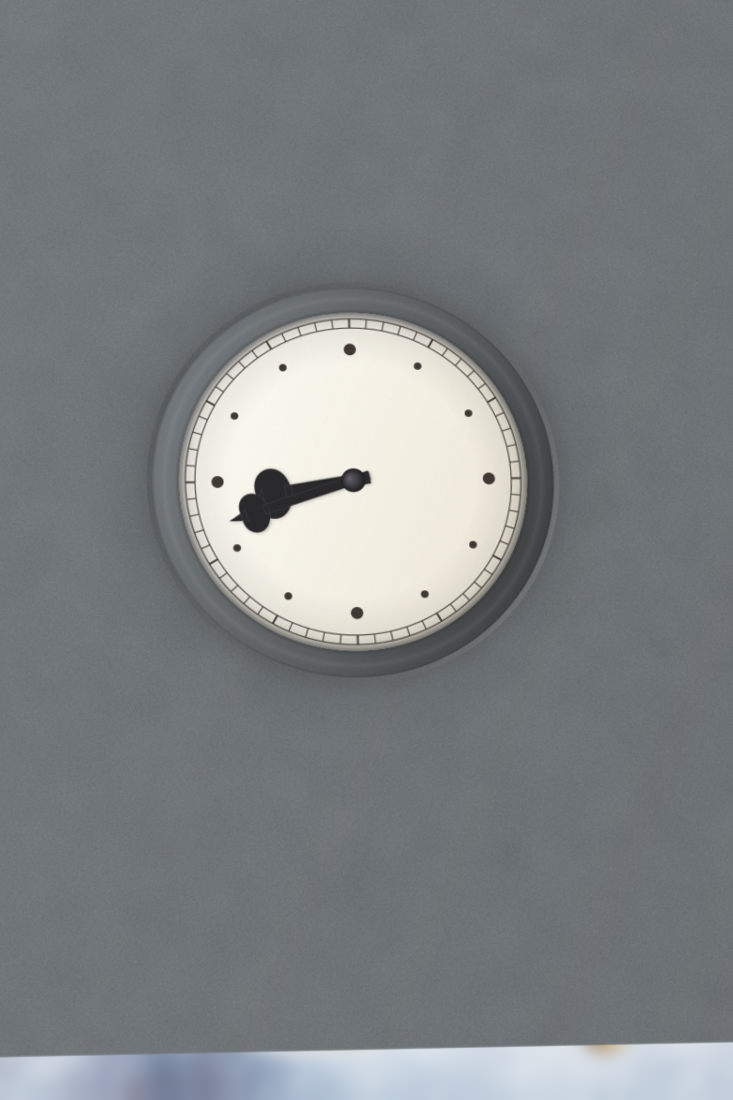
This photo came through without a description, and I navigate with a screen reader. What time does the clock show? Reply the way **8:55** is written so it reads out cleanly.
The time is **8:42**
